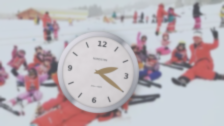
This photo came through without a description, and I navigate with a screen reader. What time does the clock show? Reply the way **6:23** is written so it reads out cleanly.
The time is **2:20**
